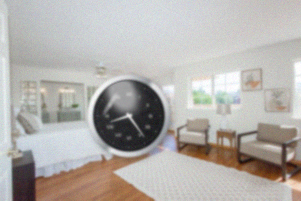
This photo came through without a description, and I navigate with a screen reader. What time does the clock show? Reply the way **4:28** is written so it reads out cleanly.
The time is **8:24**
